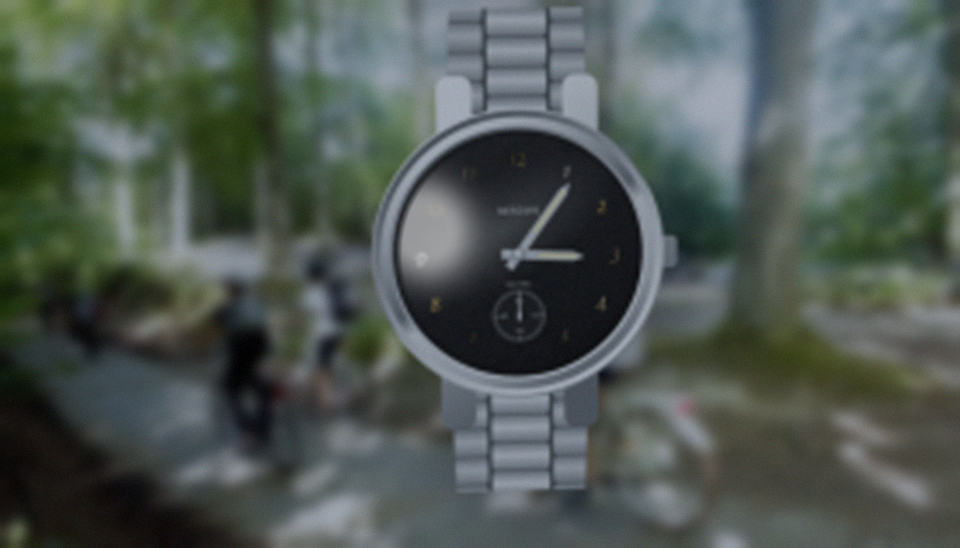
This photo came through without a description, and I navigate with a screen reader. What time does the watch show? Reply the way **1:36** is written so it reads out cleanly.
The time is **3:06**
